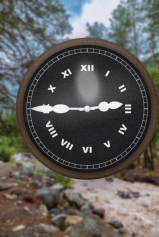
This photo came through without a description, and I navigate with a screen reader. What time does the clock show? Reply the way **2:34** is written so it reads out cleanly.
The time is **2:45**
